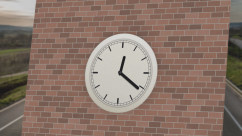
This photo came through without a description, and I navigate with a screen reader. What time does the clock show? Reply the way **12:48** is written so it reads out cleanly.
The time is **12:21**
